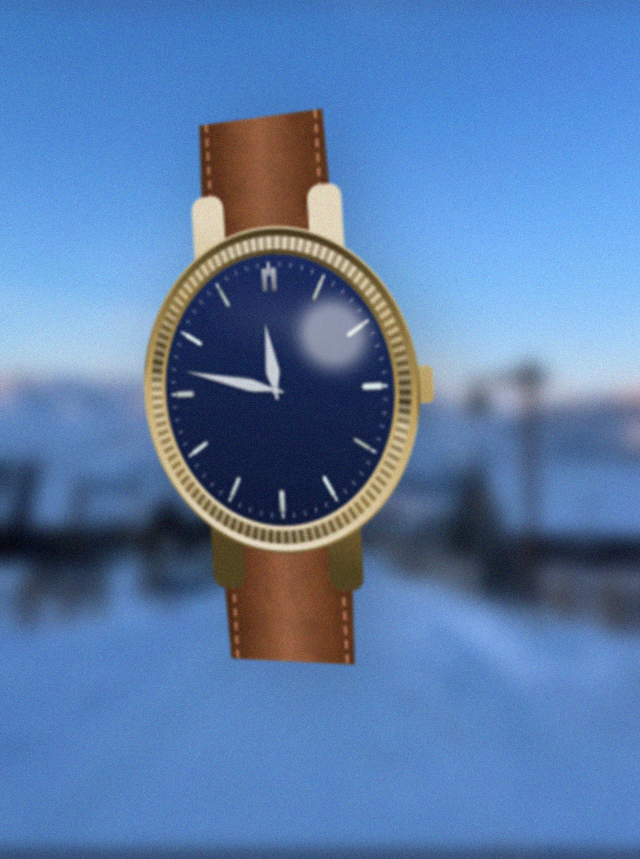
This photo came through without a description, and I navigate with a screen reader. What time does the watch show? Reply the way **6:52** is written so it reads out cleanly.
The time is **11:47**
